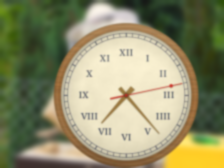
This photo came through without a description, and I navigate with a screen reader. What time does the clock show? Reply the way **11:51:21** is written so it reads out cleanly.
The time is **7:23:13**
